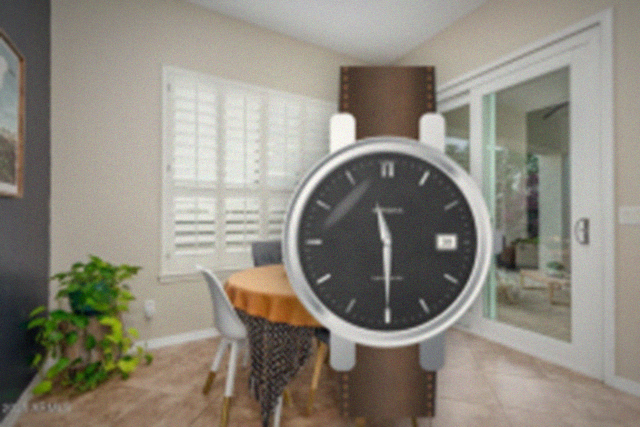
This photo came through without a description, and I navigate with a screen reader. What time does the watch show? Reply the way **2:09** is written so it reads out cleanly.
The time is **11:30**
